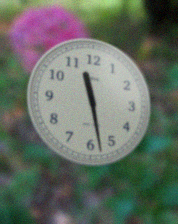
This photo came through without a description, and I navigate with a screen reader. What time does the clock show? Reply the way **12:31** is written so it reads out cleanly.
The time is **11:28**
